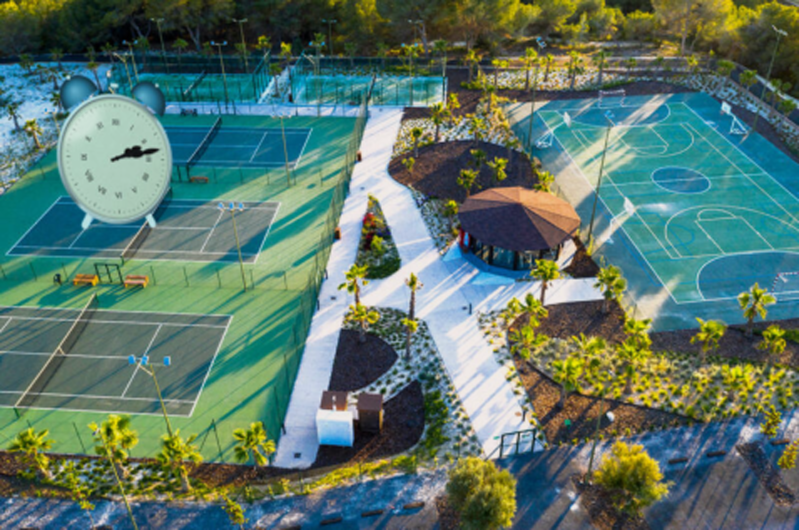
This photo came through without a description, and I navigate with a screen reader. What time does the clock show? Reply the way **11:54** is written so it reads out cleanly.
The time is **2:13**
